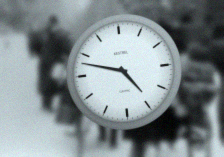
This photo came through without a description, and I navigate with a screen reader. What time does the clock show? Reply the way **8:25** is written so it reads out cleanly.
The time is **4:48**
